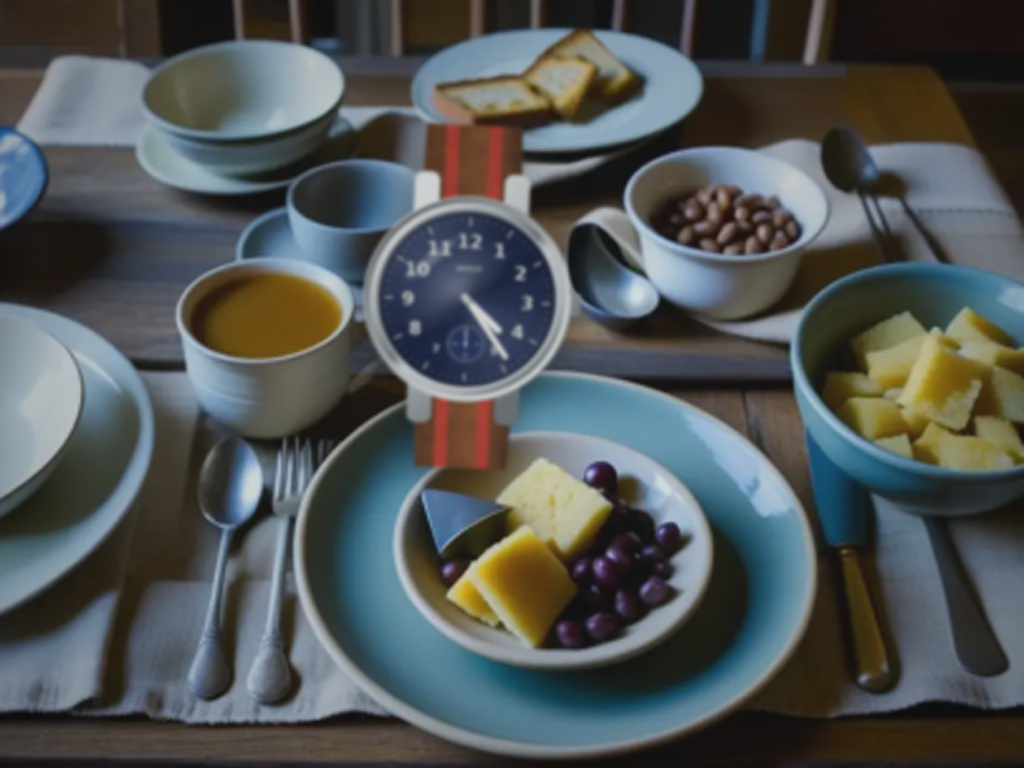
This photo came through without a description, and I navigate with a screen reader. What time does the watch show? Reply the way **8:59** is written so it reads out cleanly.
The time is **4:24**
